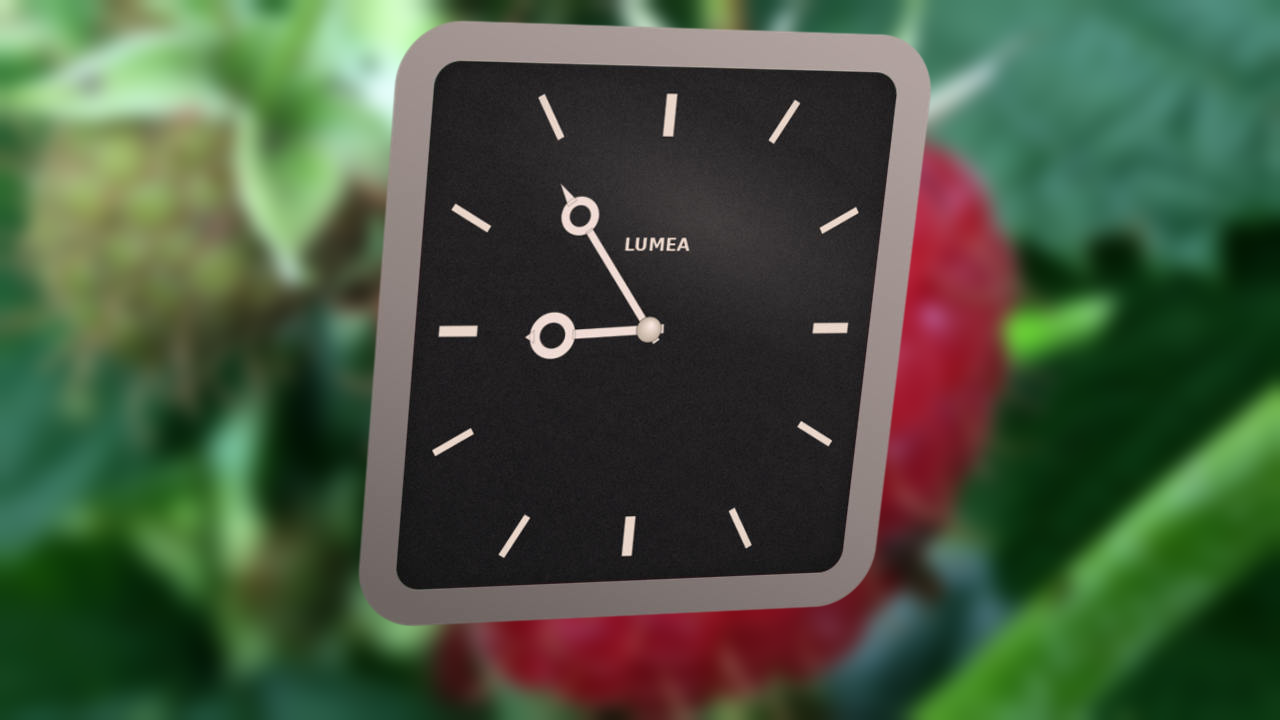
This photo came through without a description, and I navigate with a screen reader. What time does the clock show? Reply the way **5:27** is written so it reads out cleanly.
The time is **8:54**
